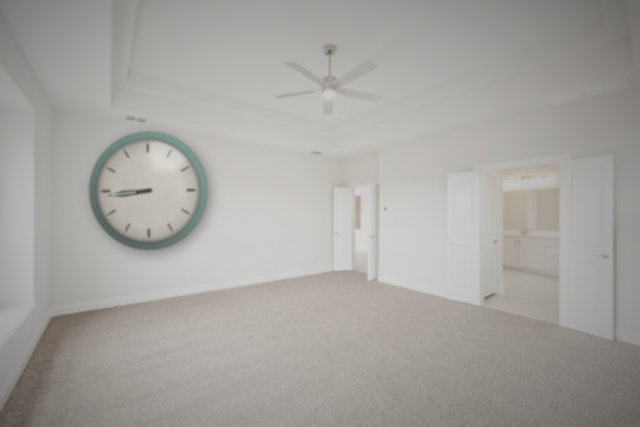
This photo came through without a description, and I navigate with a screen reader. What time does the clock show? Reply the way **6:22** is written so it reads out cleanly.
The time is **8:44**
